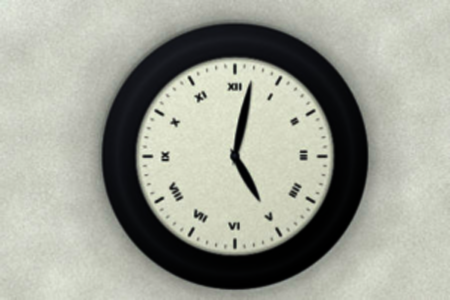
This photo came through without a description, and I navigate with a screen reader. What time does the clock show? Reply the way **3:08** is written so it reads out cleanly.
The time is **5:02**
